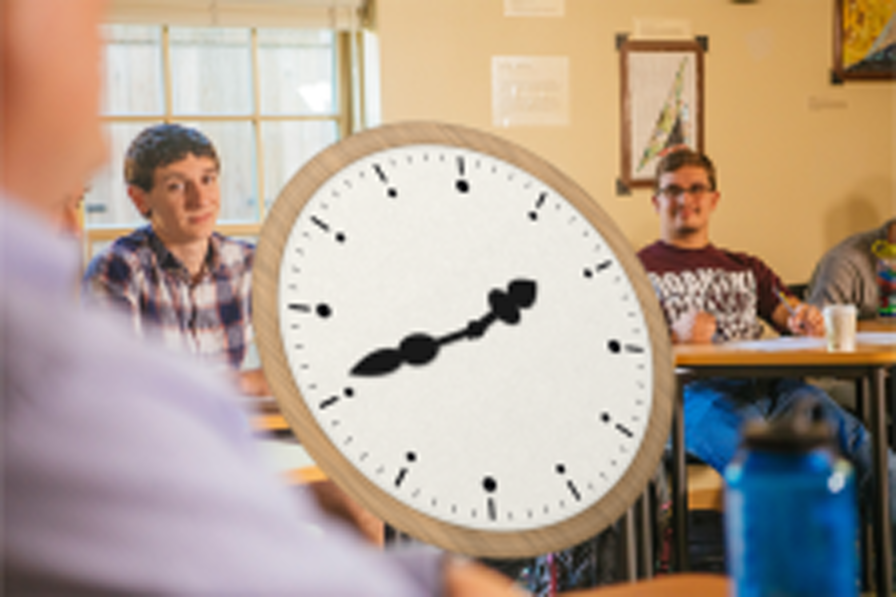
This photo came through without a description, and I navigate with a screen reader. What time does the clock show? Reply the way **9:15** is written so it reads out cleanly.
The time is **1:41**
